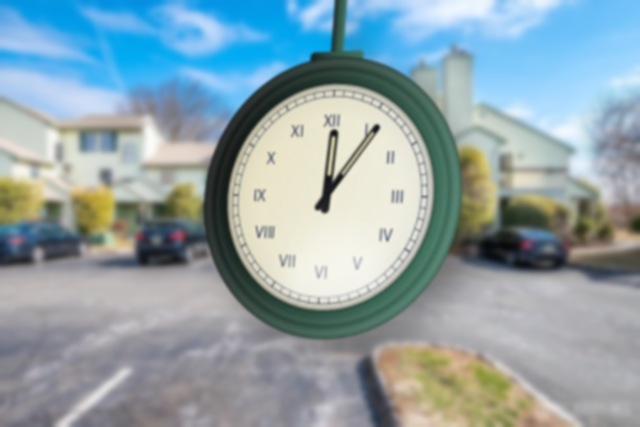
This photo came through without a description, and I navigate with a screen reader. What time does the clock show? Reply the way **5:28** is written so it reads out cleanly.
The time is **12:06**
